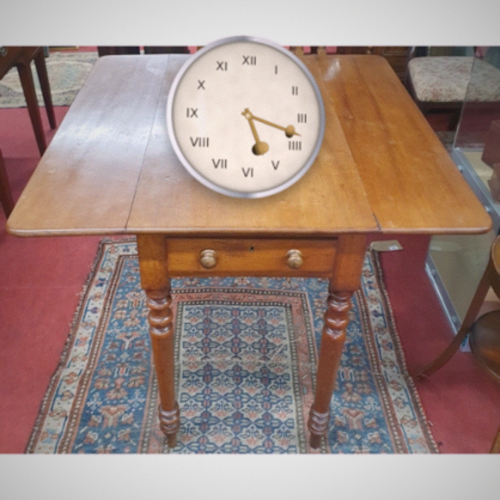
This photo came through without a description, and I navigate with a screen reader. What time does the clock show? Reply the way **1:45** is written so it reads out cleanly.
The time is **5:18**
